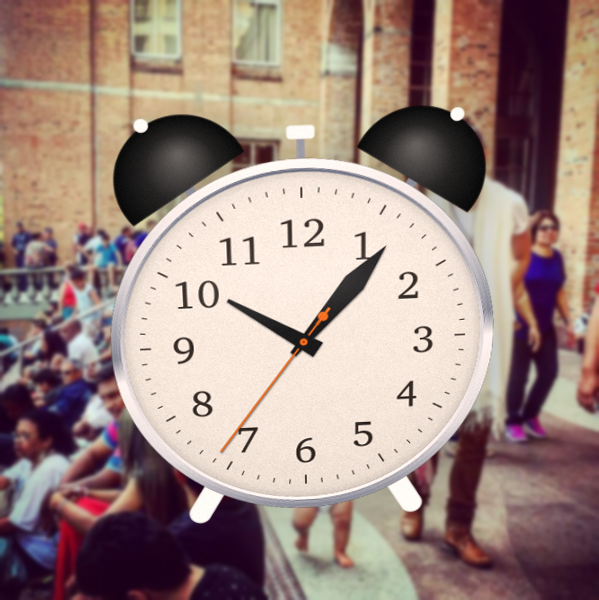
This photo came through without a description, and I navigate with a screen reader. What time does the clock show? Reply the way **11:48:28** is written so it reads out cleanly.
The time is **10:06:36**
